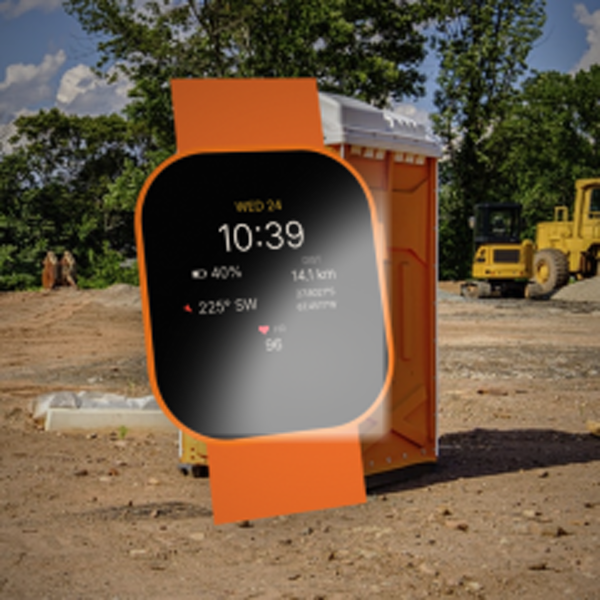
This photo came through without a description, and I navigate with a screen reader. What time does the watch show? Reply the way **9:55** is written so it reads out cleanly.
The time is **10:39**
